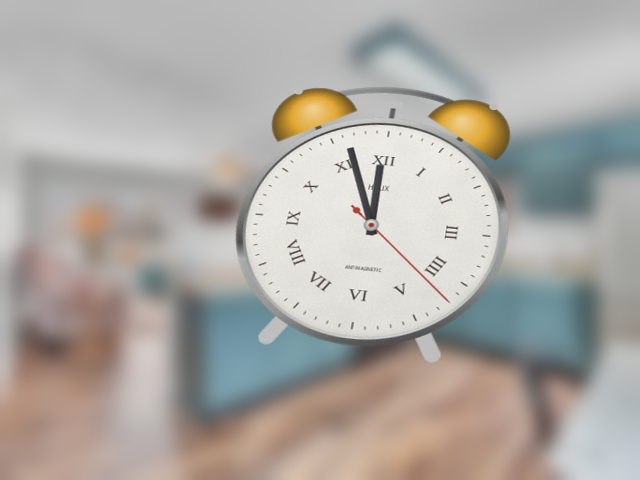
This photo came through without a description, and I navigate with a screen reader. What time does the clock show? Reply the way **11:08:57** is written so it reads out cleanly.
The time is **11:56:22**
